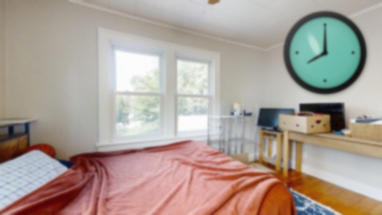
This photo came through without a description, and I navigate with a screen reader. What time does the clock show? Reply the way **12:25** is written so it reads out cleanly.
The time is **8:00**
